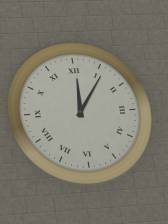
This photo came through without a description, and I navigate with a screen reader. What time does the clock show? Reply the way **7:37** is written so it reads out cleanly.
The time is **12:06**
